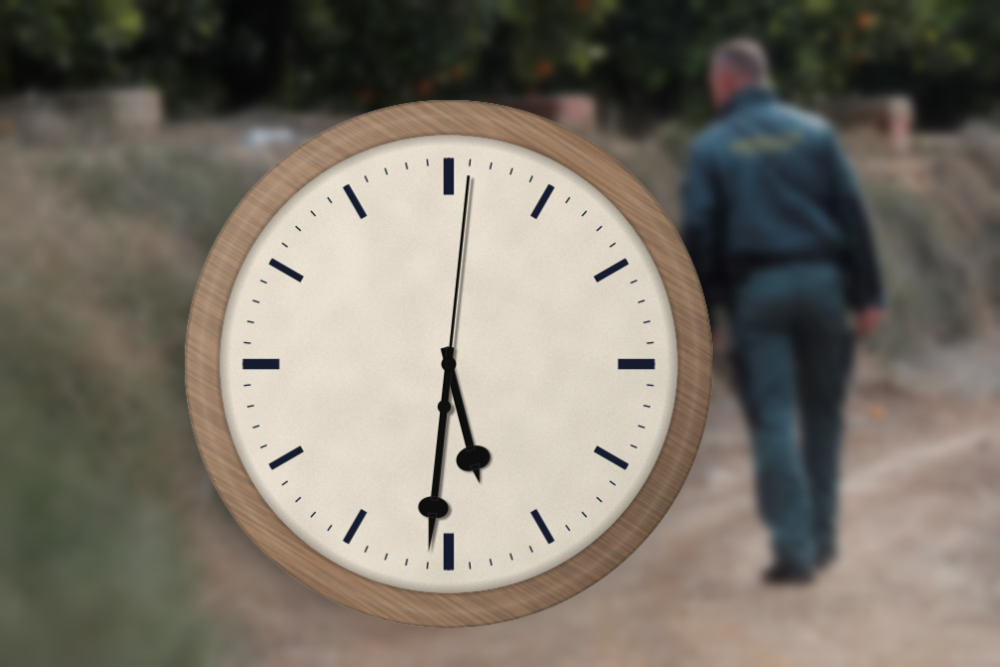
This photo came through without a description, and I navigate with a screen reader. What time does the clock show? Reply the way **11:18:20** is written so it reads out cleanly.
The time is **5:31:01**
